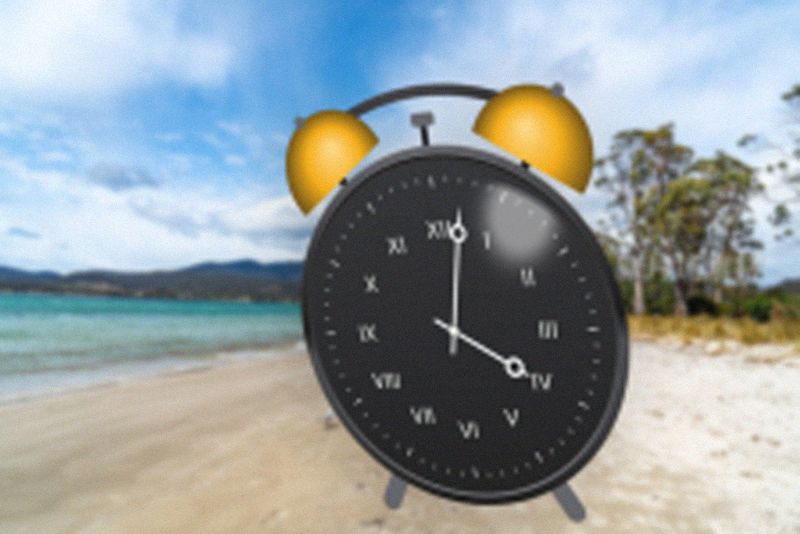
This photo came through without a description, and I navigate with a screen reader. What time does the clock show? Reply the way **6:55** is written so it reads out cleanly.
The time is **4:02**
